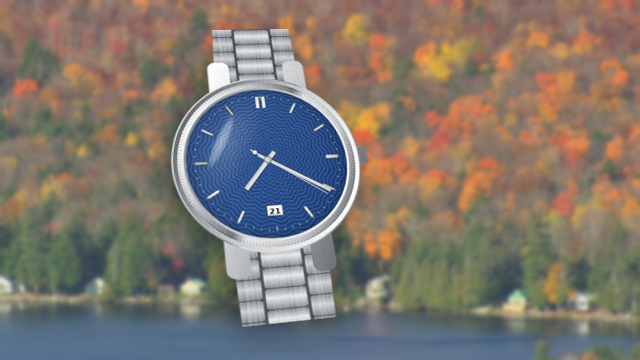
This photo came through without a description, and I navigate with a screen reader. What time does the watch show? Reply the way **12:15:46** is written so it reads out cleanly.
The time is **7:20:21**
